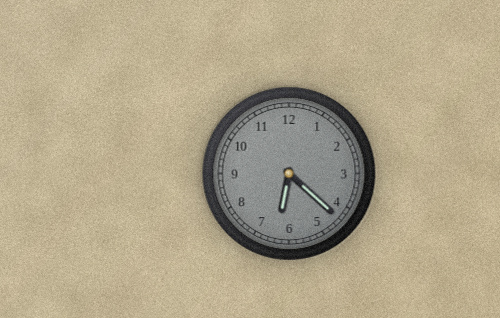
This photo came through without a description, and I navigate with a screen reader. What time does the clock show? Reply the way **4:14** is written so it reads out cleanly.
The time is **6:22**
